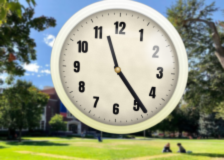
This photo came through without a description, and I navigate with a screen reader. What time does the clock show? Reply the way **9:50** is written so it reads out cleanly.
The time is **11:24**
